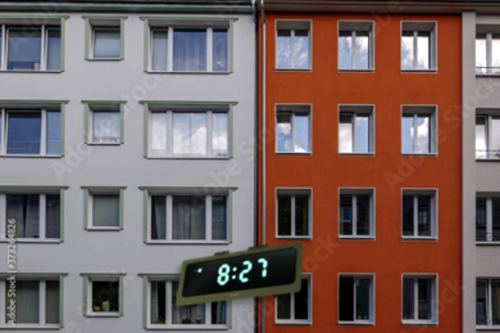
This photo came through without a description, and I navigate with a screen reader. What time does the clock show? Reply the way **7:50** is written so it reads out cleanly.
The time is **8:27**
